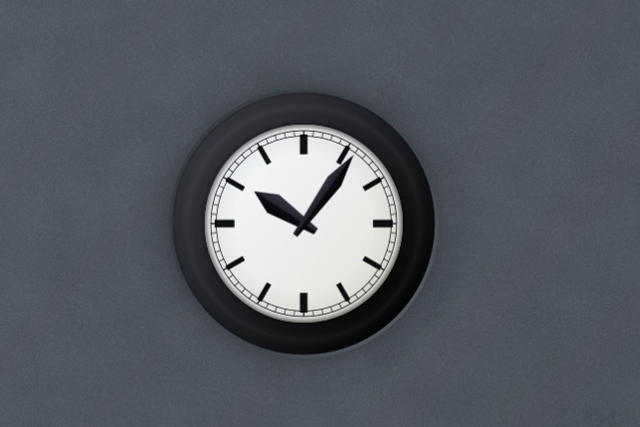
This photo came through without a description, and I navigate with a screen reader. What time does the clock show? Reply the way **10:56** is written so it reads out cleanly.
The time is **10:06**
